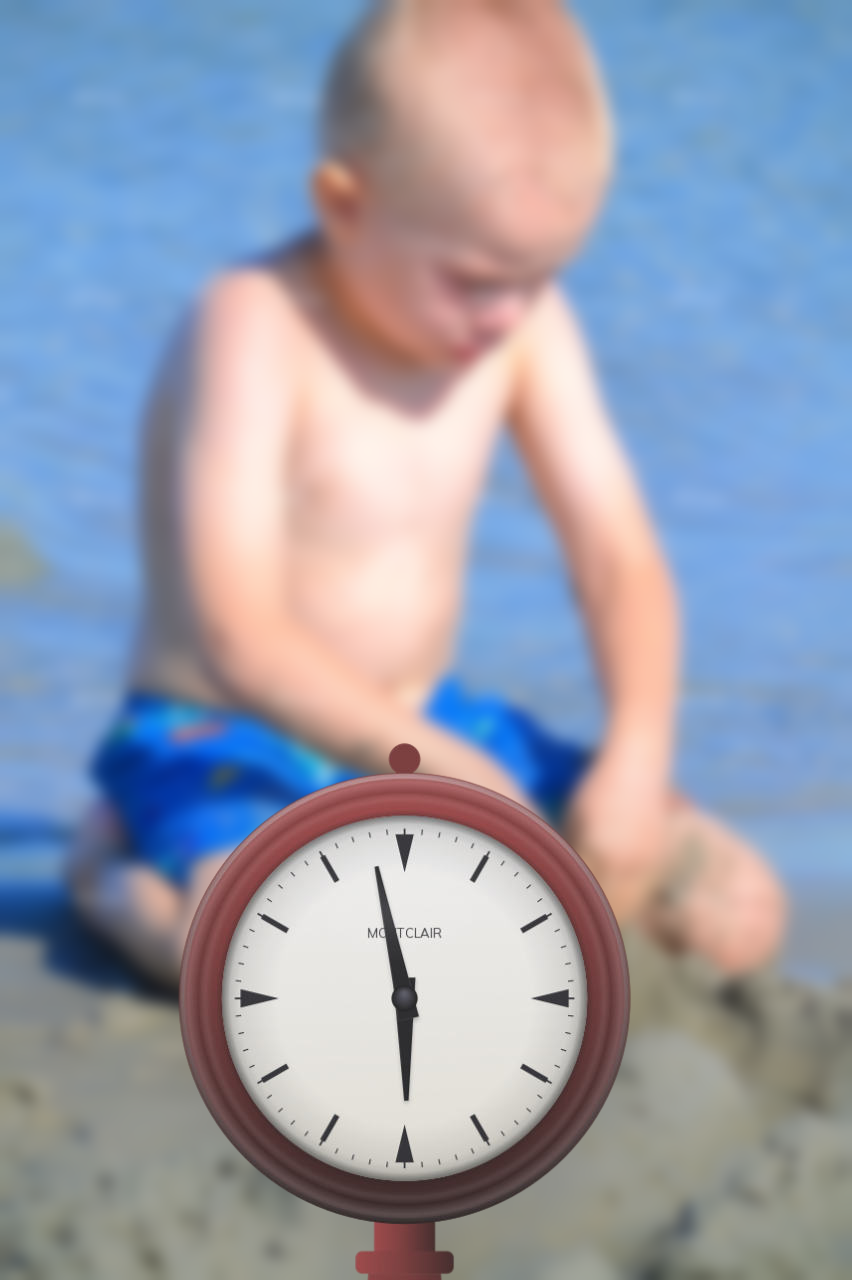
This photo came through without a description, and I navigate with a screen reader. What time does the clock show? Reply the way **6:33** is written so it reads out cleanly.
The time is **5:58**
